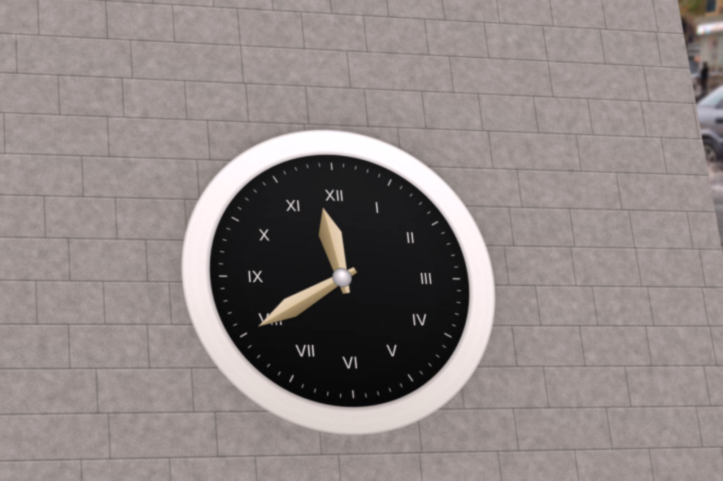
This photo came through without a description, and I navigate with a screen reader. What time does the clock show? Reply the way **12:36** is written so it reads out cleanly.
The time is **11:40**
